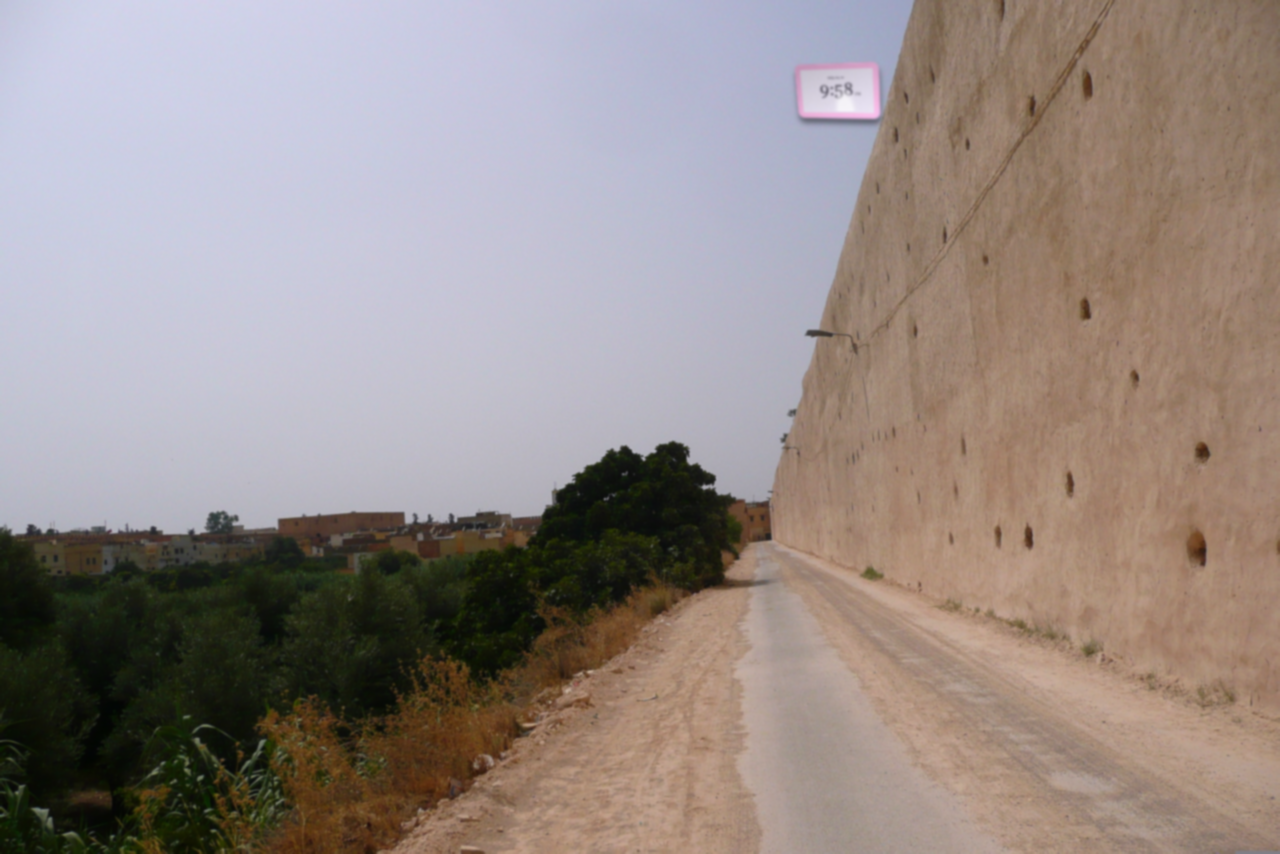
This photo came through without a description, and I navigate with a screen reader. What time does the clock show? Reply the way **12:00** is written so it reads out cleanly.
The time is **9:58**
